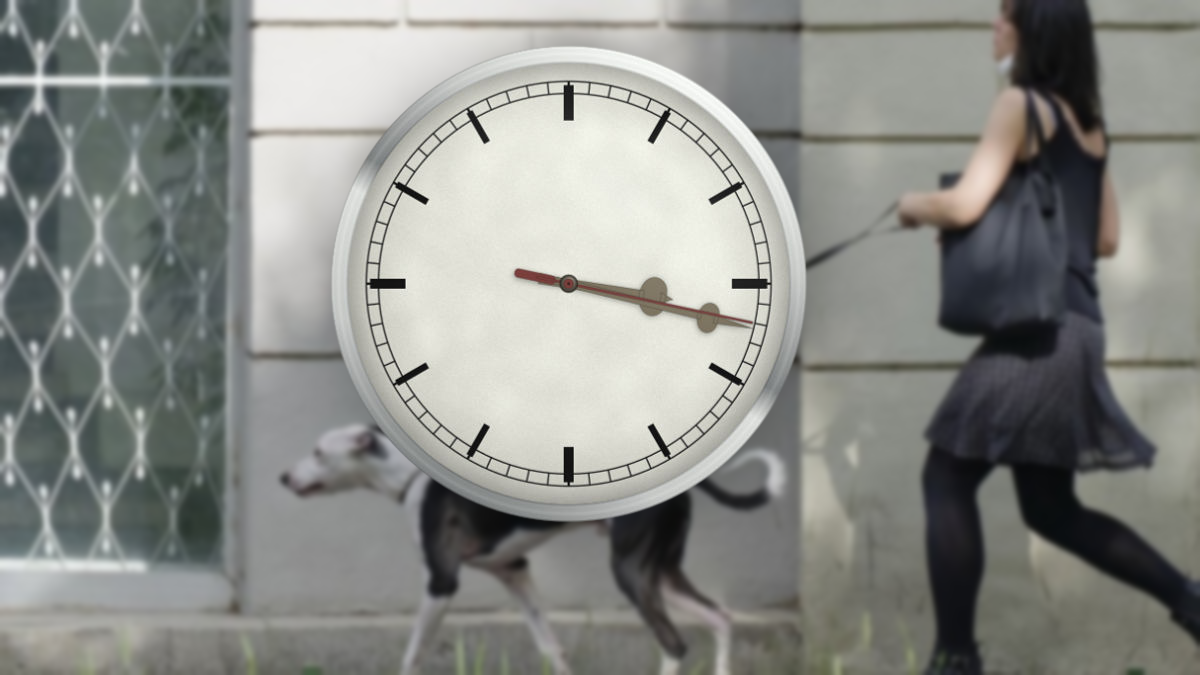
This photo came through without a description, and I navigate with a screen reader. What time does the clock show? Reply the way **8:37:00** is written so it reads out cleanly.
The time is **3:17:17**
